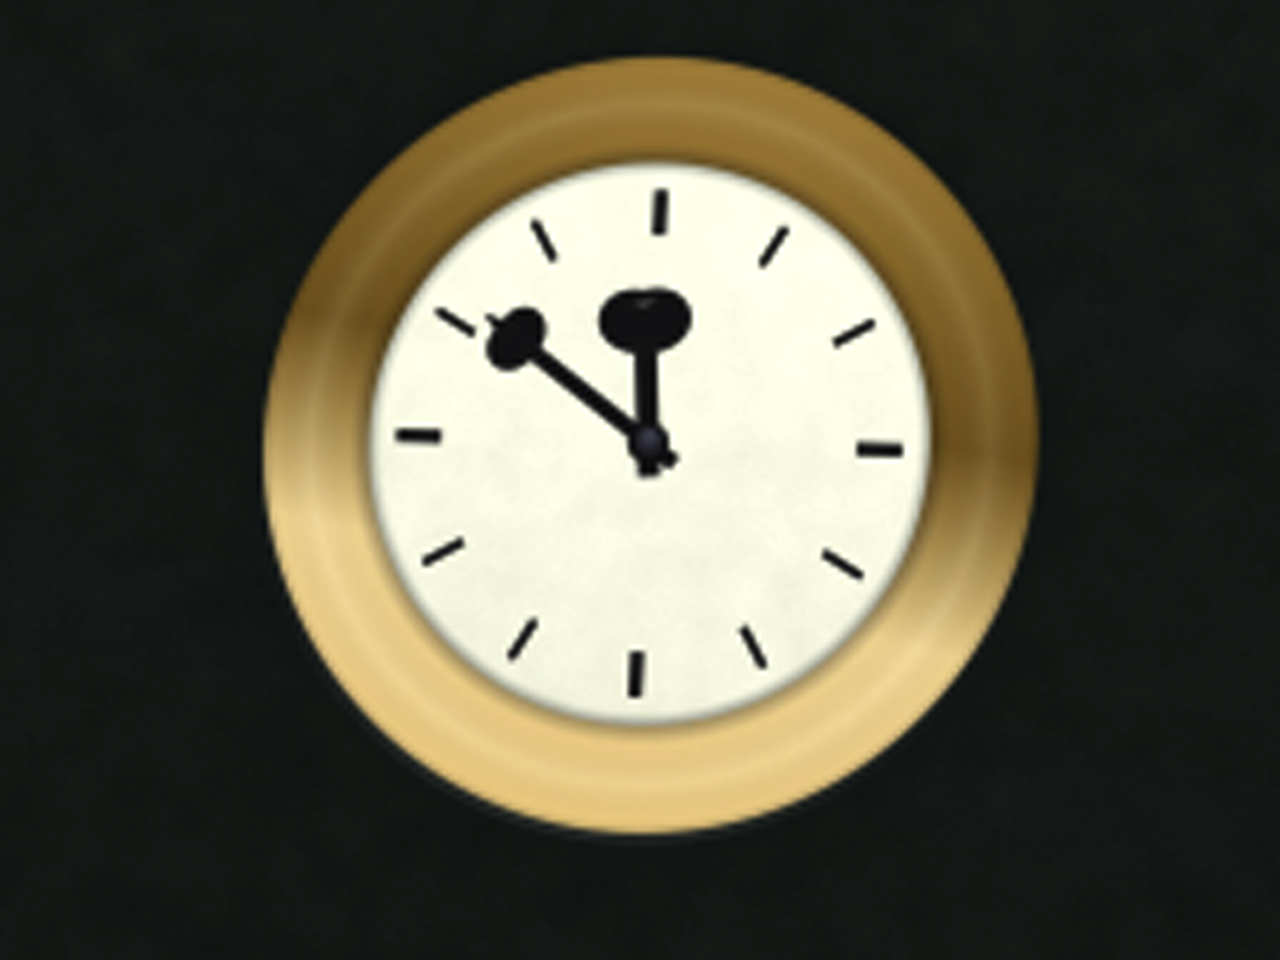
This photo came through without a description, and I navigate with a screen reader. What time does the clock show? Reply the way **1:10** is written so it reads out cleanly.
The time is **11:51**
